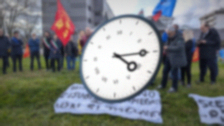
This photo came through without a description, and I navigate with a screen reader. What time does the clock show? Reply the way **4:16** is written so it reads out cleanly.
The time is **4:15**
